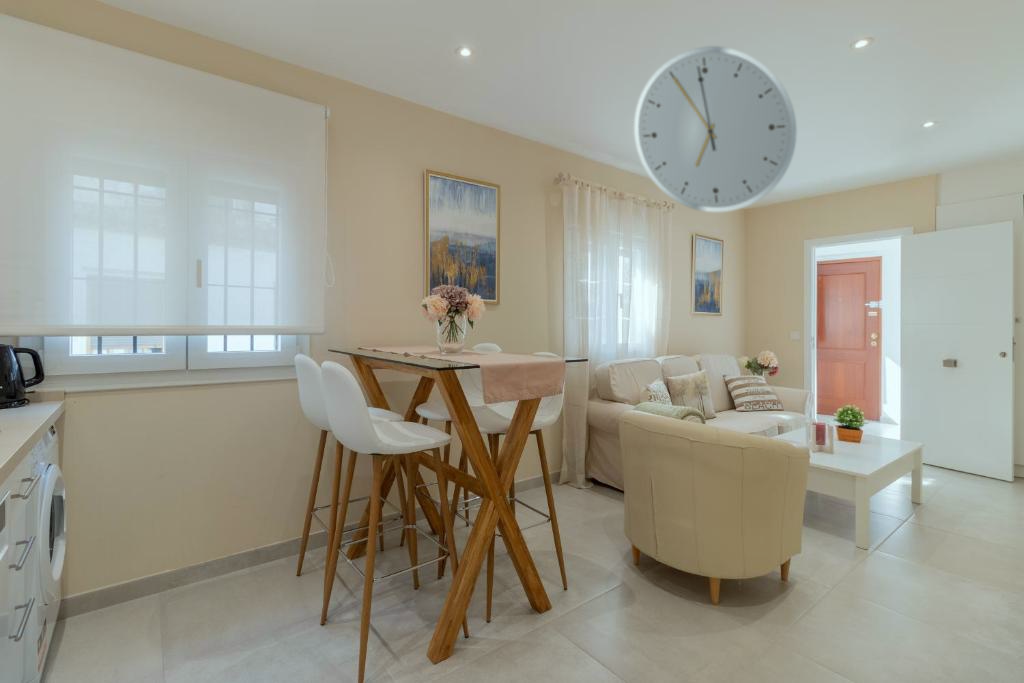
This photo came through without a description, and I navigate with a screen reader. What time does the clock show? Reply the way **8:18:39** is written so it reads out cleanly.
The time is **6:54:59**
